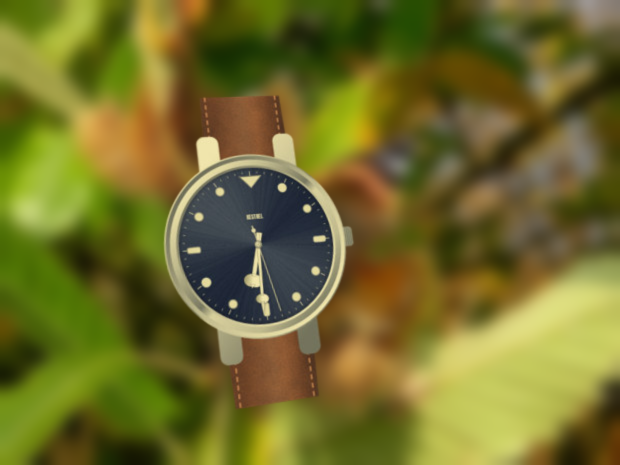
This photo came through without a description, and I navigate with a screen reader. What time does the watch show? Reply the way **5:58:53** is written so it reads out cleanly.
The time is **6:30:28**
